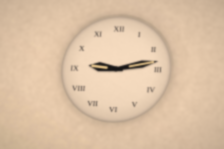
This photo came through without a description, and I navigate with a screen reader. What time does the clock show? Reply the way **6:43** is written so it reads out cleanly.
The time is **9:13**
